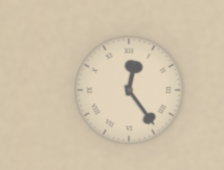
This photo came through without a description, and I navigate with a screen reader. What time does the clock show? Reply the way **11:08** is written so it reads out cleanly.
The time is **12:24**
